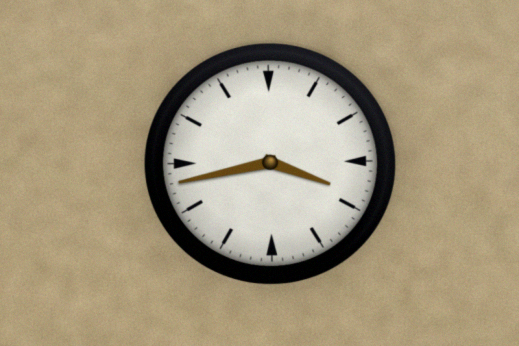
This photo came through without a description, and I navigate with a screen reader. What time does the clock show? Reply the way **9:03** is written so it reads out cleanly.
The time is **3:43**
